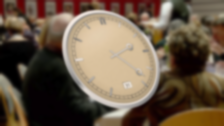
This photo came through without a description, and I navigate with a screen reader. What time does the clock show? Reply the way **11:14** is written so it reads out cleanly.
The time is **2:23**
